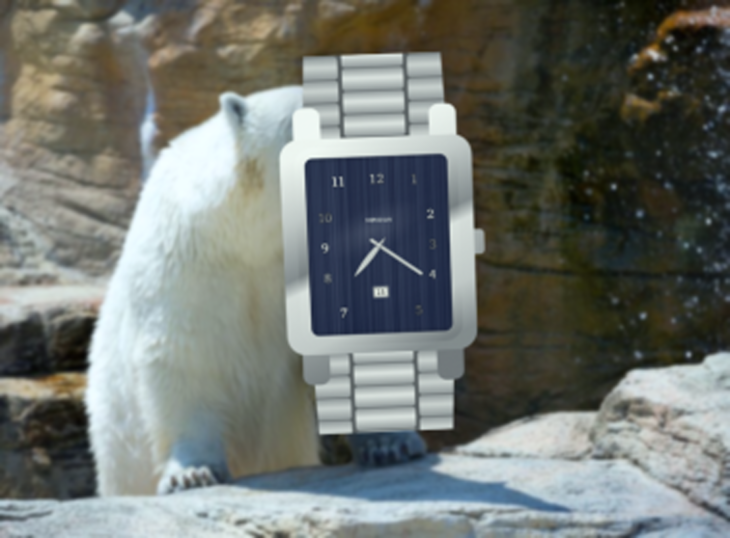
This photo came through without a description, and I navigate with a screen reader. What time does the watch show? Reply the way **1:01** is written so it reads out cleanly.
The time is **7:21**
